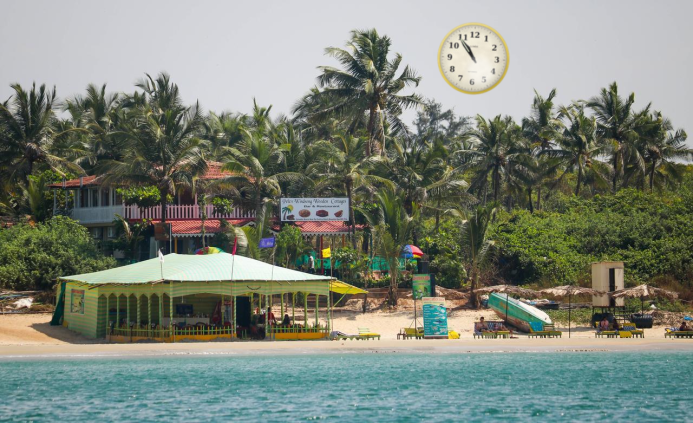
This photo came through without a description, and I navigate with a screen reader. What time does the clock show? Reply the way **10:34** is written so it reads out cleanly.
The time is **10:54**
